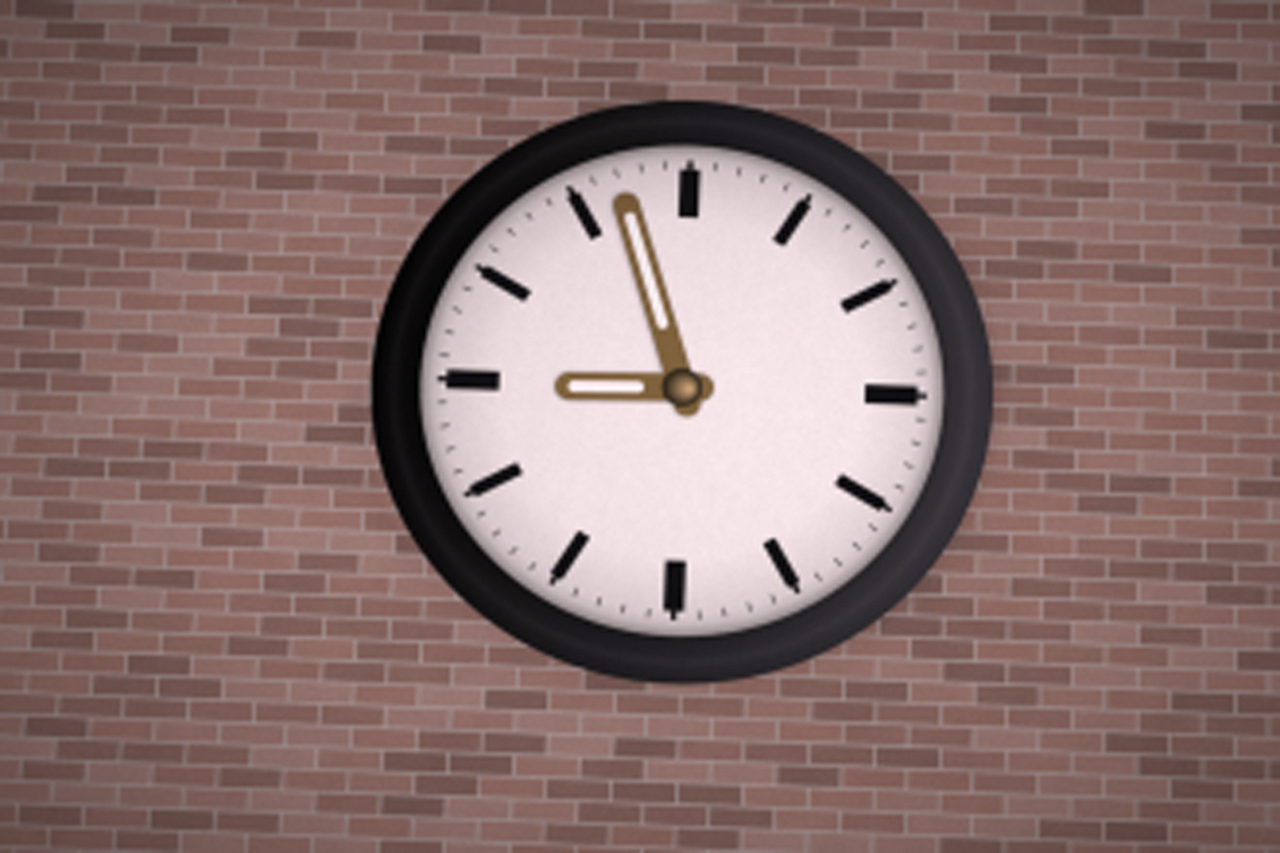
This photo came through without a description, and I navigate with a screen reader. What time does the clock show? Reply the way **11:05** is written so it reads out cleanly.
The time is **8:57**
